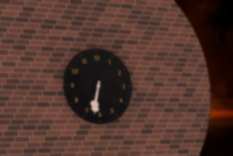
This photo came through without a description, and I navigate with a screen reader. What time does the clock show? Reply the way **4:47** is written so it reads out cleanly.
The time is **6:32**
